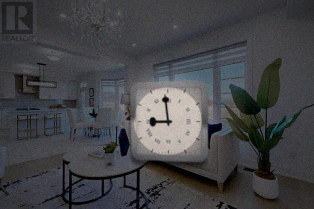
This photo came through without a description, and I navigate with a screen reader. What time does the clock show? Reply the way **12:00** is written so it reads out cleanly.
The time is **8:59**
